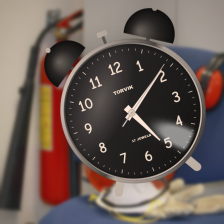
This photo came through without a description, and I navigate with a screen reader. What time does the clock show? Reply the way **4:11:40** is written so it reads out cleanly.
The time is **5:09:09**
